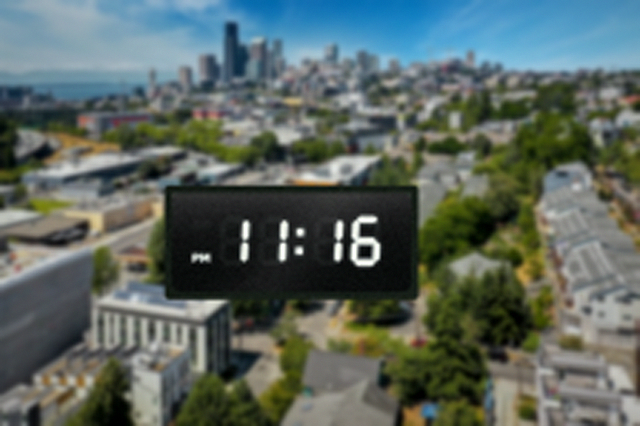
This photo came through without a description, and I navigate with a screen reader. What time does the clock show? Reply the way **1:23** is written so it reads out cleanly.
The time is **11:16**
